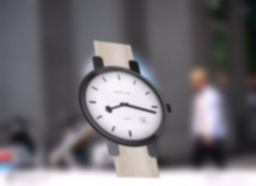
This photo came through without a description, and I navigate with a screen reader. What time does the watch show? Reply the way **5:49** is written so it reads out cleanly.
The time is **8:17**
